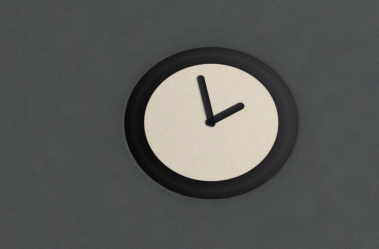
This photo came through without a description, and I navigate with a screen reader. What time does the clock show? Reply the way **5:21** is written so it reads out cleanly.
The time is **1:58**
